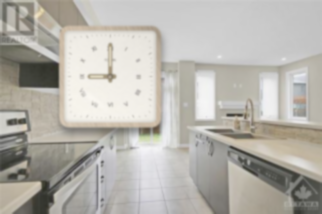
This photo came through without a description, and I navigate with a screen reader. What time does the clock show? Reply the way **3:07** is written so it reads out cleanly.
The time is **9:00**
